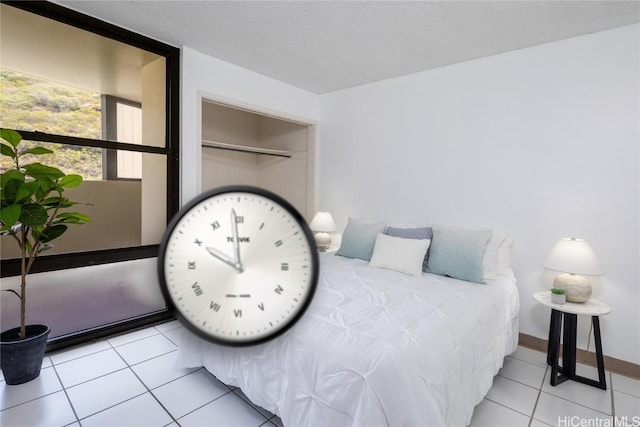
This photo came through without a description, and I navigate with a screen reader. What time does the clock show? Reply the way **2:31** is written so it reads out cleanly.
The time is **9:59**
